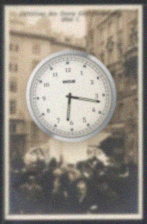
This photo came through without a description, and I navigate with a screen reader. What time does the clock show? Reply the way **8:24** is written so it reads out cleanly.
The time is **6:17**
